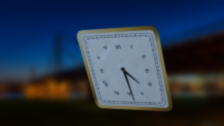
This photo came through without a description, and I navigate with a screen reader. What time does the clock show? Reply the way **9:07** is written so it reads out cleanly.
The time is **4:29**
